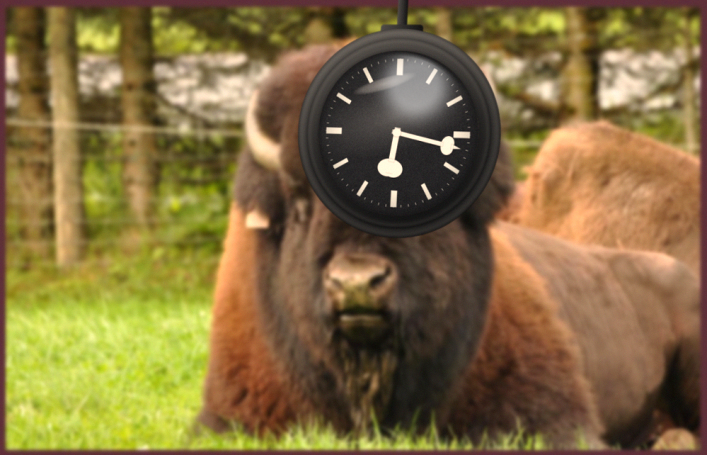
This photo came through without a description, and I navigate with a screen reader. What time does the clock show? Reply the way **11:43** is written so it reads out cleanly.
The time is **6:17**
